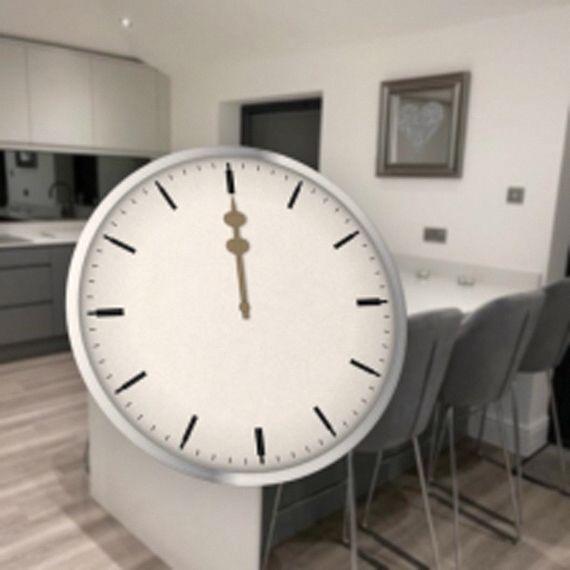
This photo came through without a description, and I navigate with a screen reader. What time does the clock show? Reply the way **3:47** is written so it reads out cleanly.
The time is **12:00**
